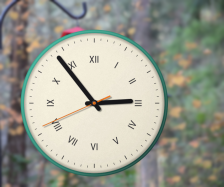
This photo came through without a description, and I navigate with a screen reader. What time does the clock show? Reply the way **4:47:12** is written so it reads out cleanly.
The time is **2:53:41**
